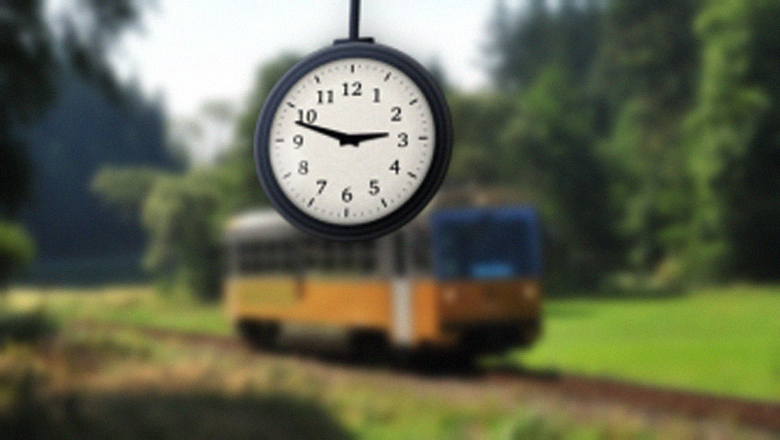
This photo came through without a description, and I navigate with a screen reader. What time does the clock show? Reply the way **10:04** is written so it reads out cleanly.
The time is **2:48**
